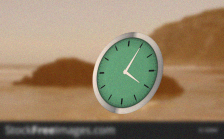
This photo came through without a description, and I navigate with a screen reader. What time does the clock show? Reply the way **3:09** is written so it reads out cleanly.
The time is **4:05**
